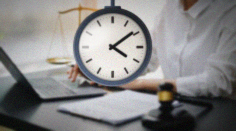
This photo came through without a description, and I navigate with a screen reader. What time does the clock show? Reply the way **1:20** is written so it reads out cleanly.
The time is **4:09**
